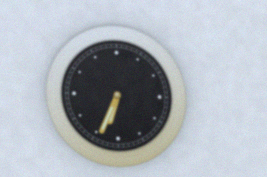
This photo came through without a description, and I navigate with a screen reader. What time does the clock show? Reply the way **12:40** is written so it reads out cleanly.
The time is **6:34**
